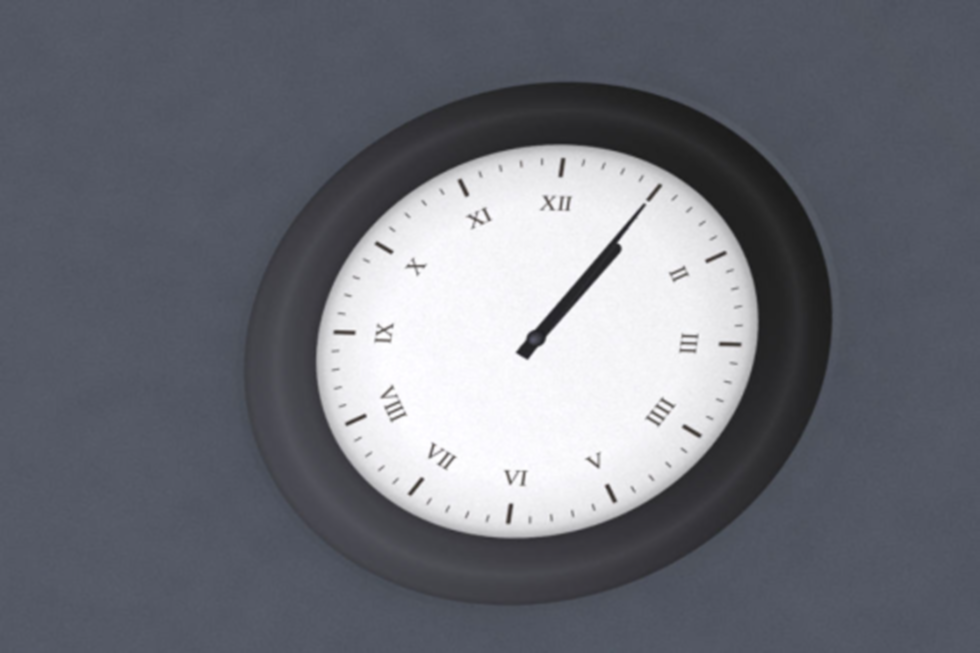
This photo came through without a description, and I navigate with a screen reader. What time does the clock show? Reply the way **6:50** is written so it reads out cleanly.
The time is **1:05**
